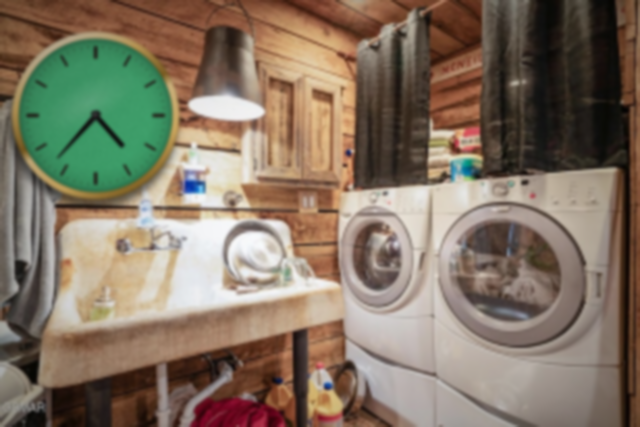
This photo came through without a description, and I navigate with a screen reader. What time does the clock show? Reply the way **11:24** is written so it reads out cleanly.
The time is **4:37**
